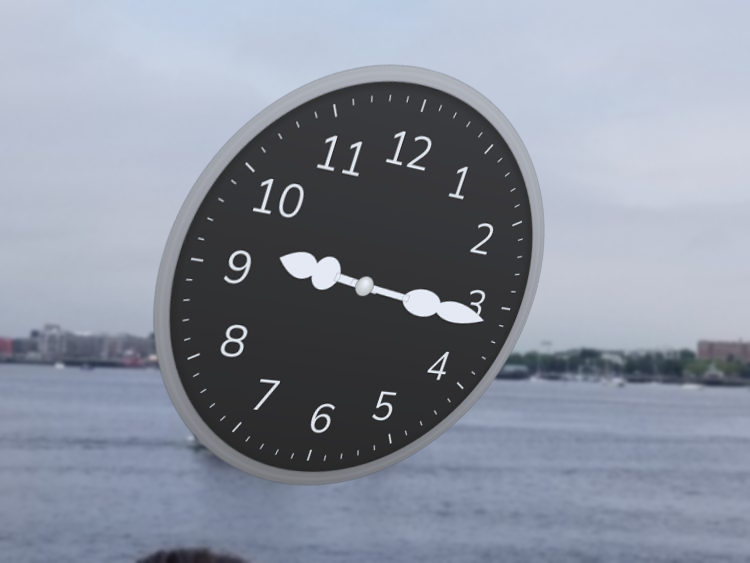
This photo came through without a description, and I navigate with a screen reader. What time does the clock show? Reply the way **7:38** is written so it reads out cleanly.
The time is **9:16**
